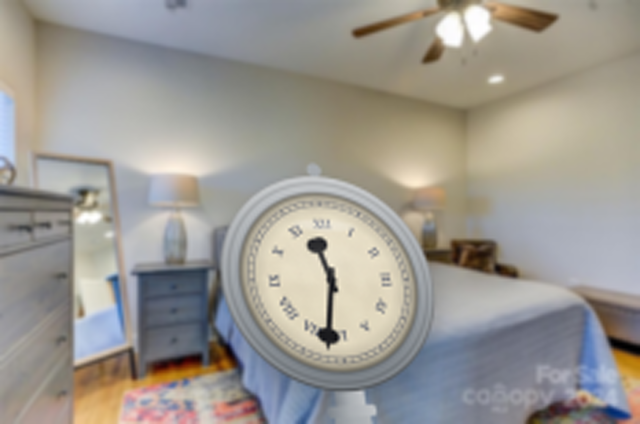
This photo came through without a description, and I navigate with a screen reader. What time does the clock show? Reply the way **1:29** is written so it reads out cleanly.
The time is **11:32**
